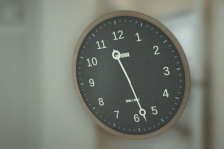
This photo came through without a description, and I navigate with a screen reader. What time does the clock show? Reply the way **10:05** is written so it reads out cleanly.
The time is **11:28**
